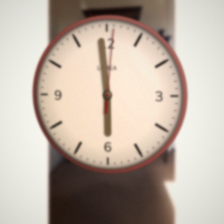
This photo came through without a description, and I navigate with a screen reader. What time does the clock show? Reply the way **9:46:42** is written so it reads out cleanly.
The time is **5:59:01**
